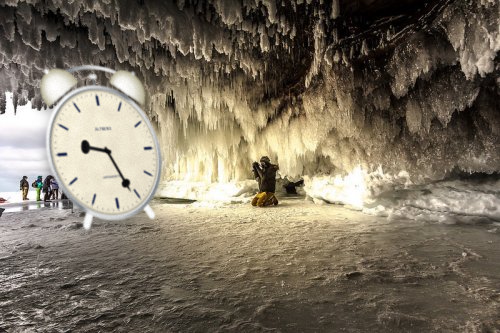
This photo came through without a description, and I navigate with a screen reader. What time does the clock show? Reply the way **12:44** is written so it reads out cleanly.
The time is **9:26**
